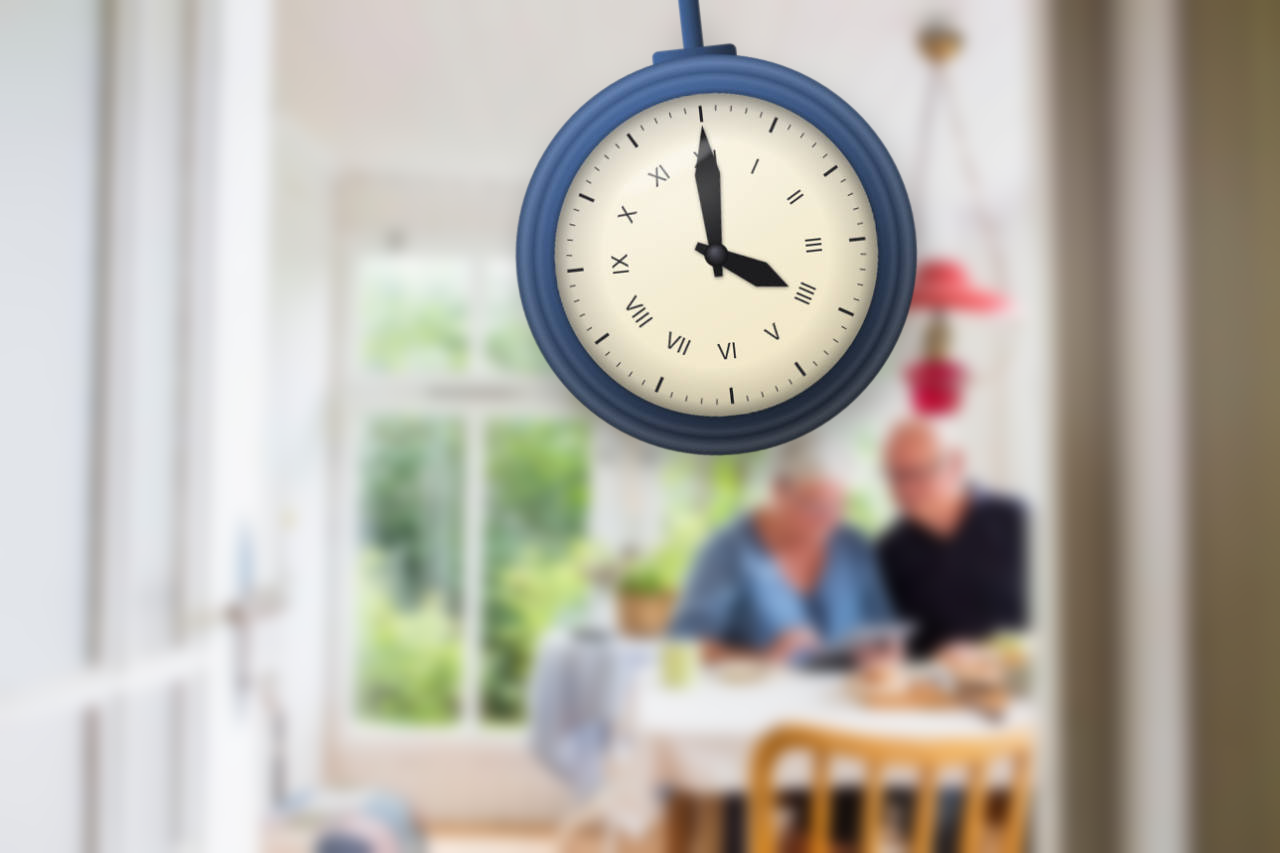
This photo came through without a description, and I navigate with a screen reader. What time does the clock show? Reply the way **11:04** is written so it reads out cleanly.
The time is **4:00**
